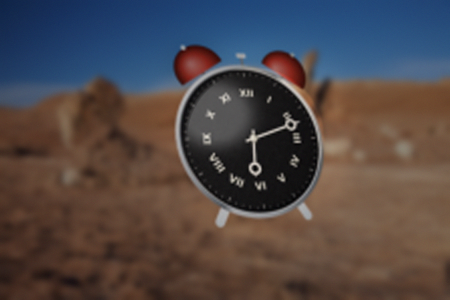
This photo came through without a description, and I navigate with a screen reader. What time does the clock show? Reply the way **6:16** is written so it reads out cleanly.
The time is **6:12**
